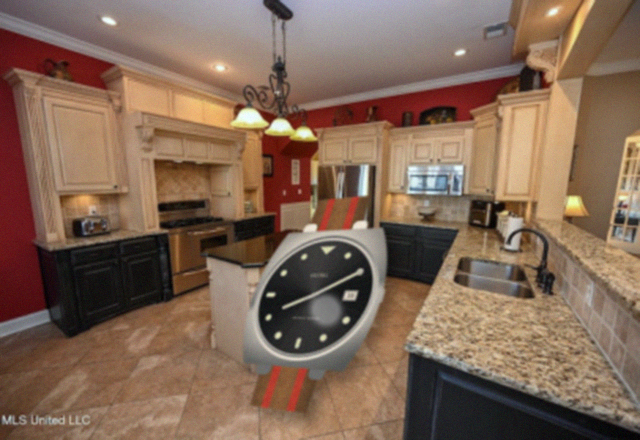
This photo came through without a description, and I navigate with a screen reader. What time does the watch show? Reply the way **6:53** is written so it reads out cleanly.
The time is **8:10**
